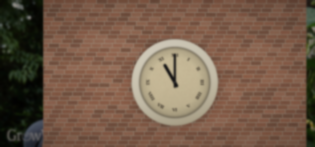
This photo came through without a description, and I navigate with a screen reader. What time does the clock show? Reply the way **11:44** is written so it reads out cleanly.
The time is **11:00**
